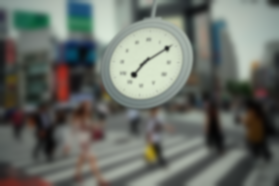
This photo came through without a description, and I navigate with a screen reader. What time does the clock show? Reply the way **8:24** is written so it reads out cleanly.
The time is **7:09**
